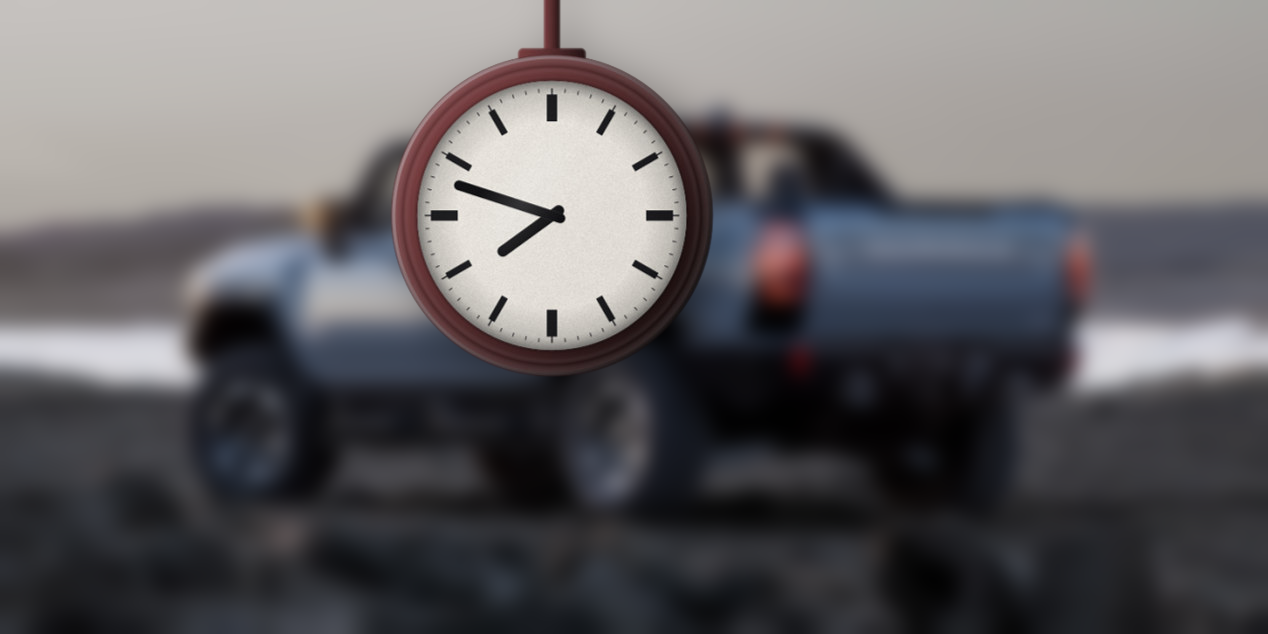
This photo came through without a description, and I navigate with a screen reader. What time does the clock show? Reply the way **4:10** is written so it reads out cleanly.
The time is **7:48**
